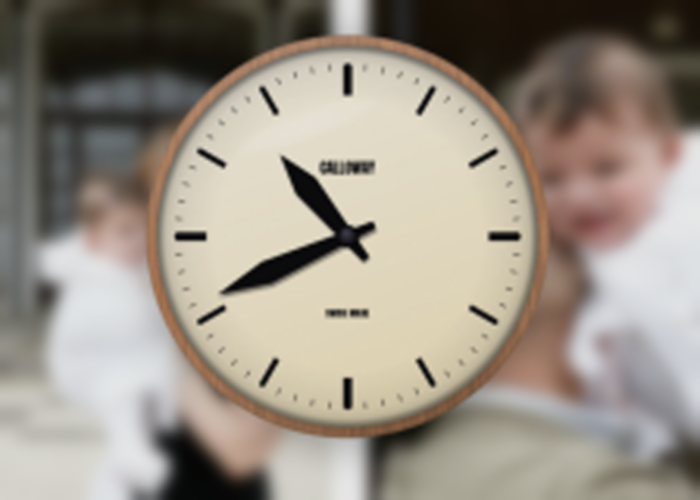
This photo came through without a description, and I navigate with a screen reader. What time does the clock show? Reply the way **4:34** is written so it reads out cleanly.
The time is **10:41**
